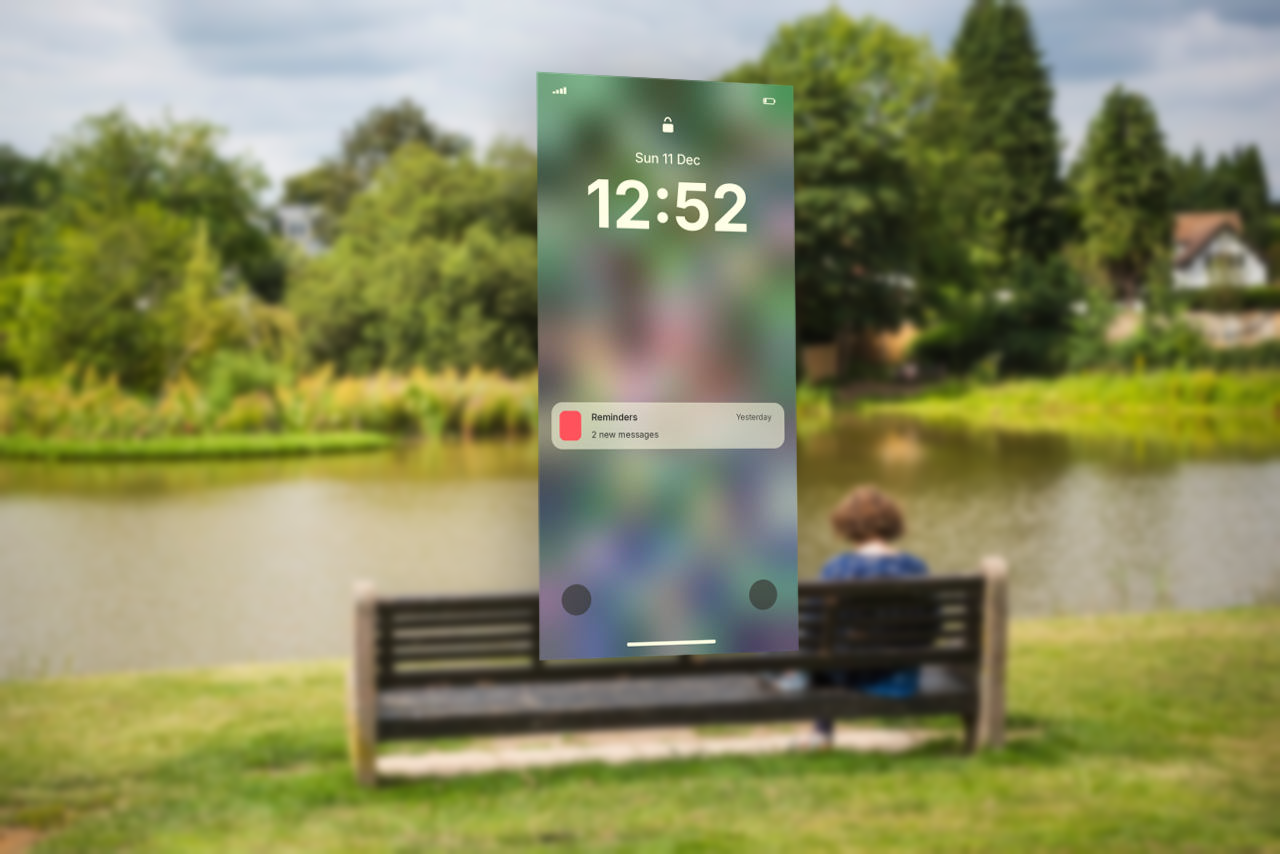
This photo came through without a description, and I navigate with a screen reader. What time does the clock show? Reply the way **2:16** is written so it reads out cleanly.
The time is **12:52**
